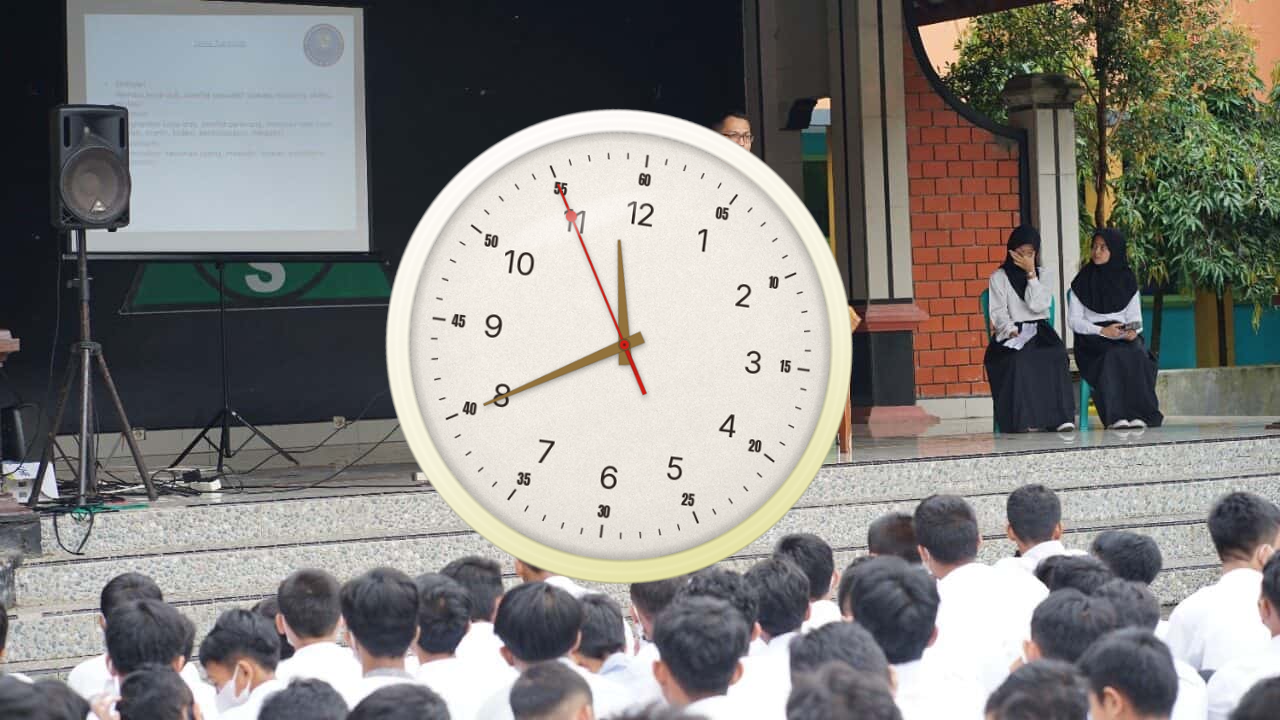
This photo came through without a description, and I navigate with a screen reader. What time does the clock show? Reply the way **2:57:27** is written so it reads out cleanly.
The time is **11:39:55**
